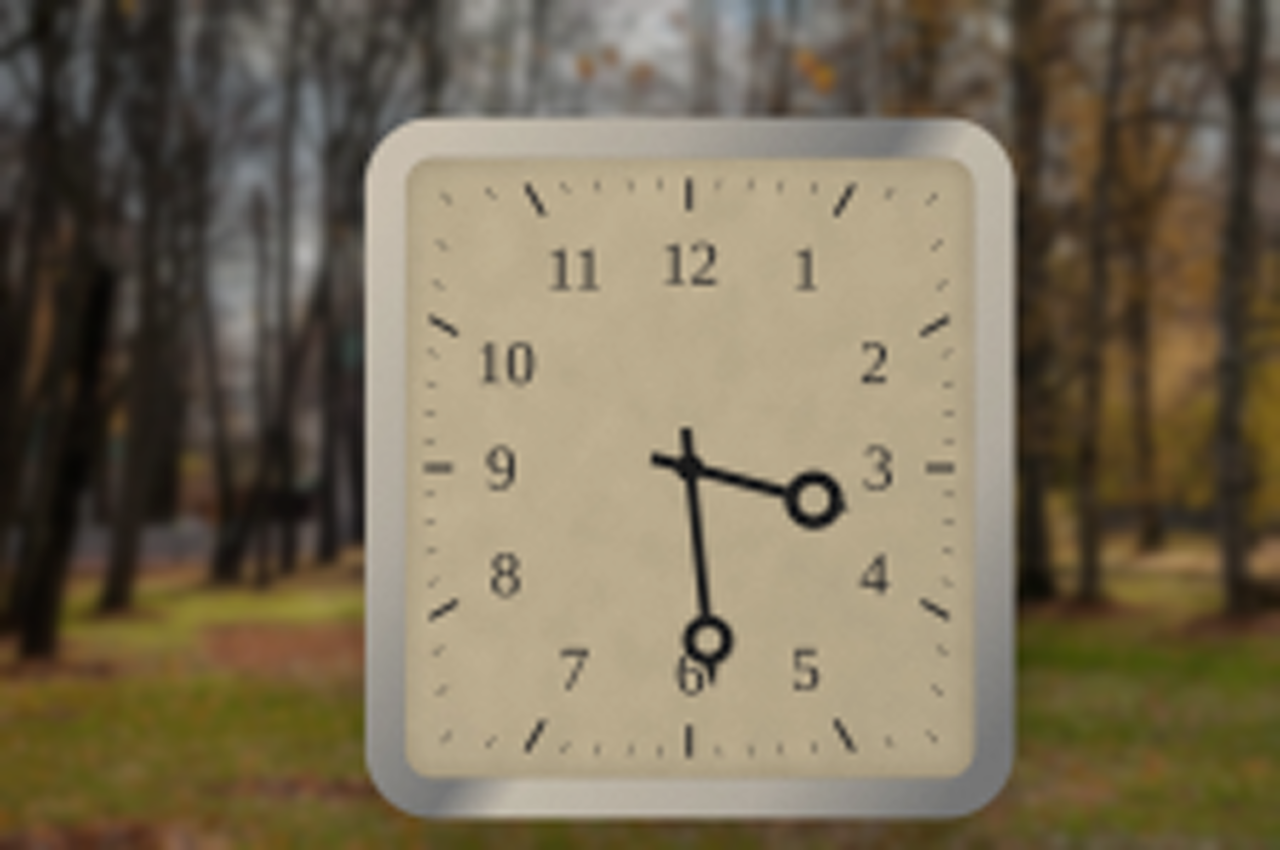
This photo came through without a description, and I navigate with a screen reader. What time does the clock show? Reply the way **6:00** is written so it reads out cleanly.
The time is **3:29**
